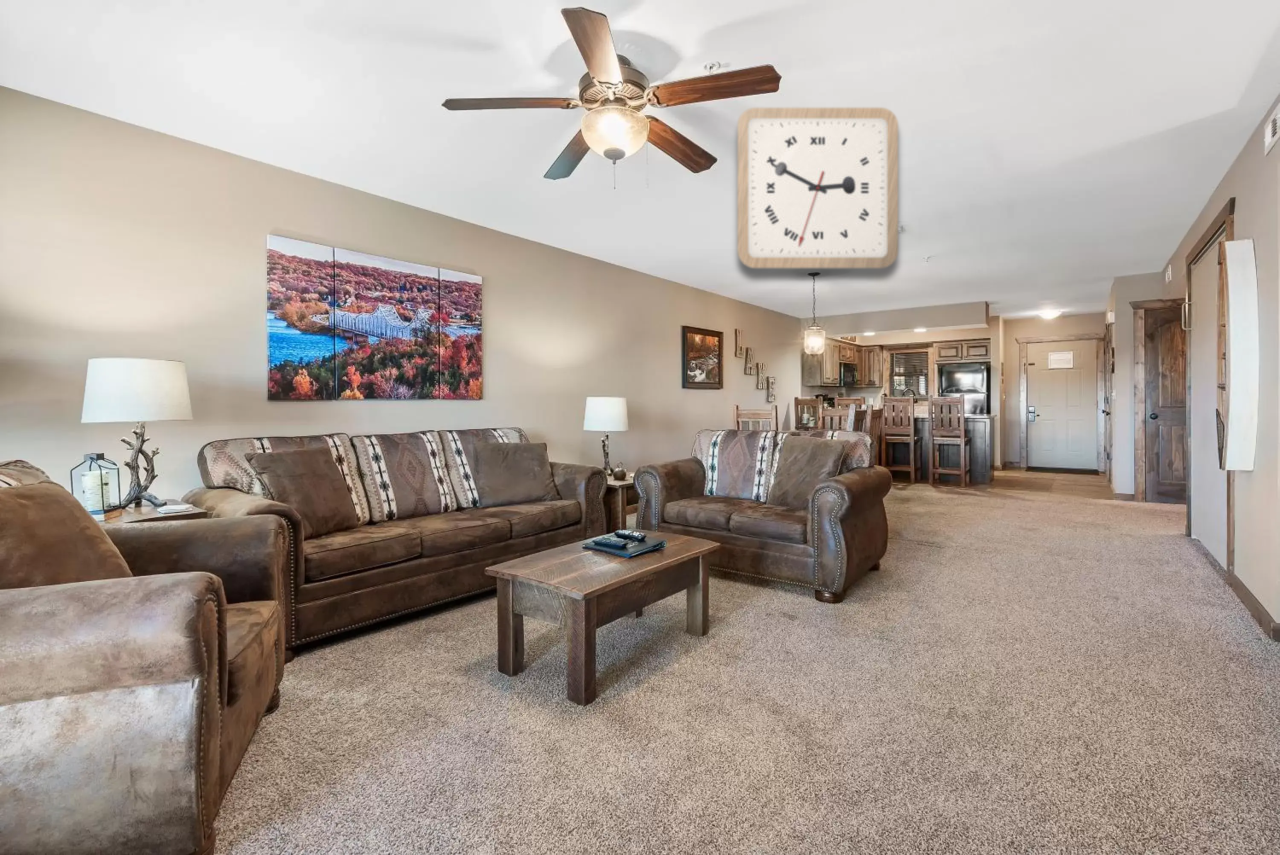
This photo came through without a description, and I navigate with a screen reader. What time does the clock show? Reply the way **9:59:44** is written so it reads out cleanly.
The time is **2:49:33**
